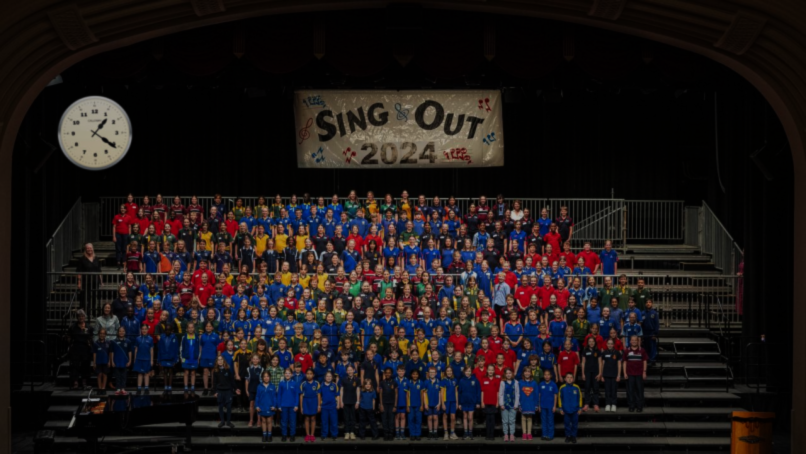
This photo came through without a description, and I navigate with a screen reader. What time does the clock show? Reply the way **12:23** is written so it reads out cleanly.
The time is **1:21**
